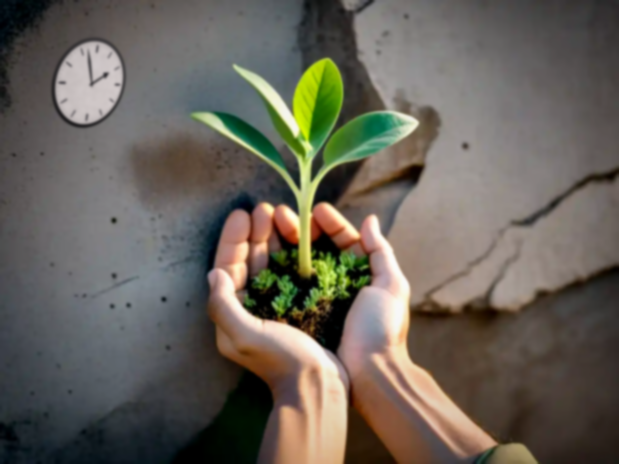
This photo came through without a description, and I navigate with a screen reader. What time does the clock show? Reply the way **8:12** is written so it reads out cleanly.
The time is **1:57**
